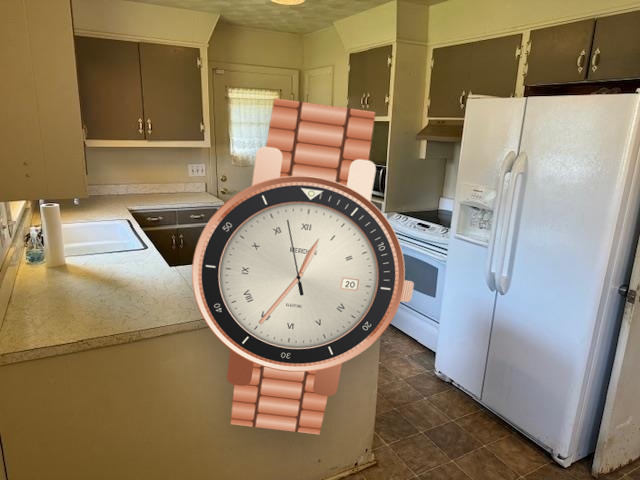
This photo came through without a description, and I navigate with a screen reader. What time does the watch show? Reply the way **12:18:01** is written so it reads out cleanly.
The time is **12:34:57**
